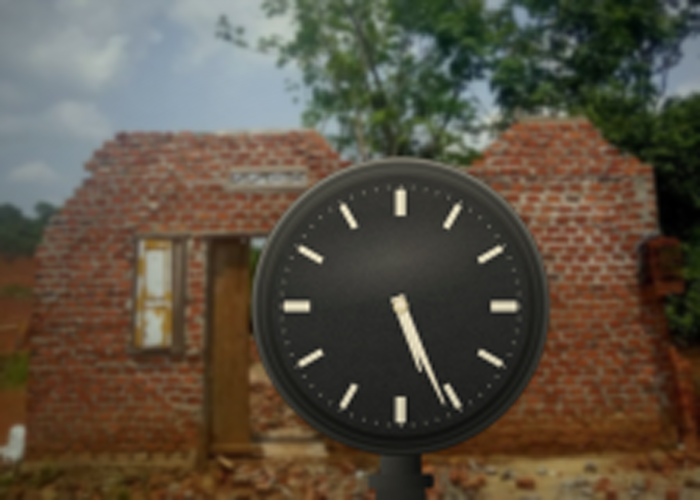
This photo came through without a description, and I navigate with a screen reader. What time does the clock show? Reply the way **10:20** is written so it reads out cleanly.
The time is **5:26**
